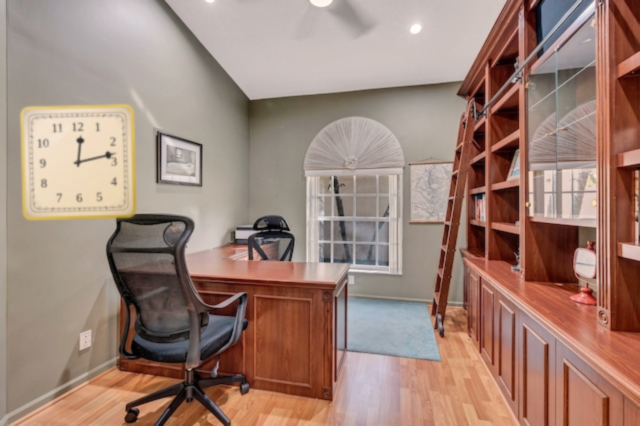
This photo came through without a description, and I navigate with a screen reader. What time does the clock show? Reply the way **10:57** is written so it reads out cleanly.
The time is **12:13**
